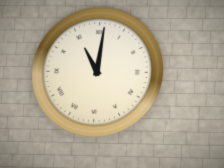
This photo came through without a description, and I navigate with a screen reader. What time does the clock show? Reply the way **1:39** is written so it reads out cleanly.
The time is **11:01**
